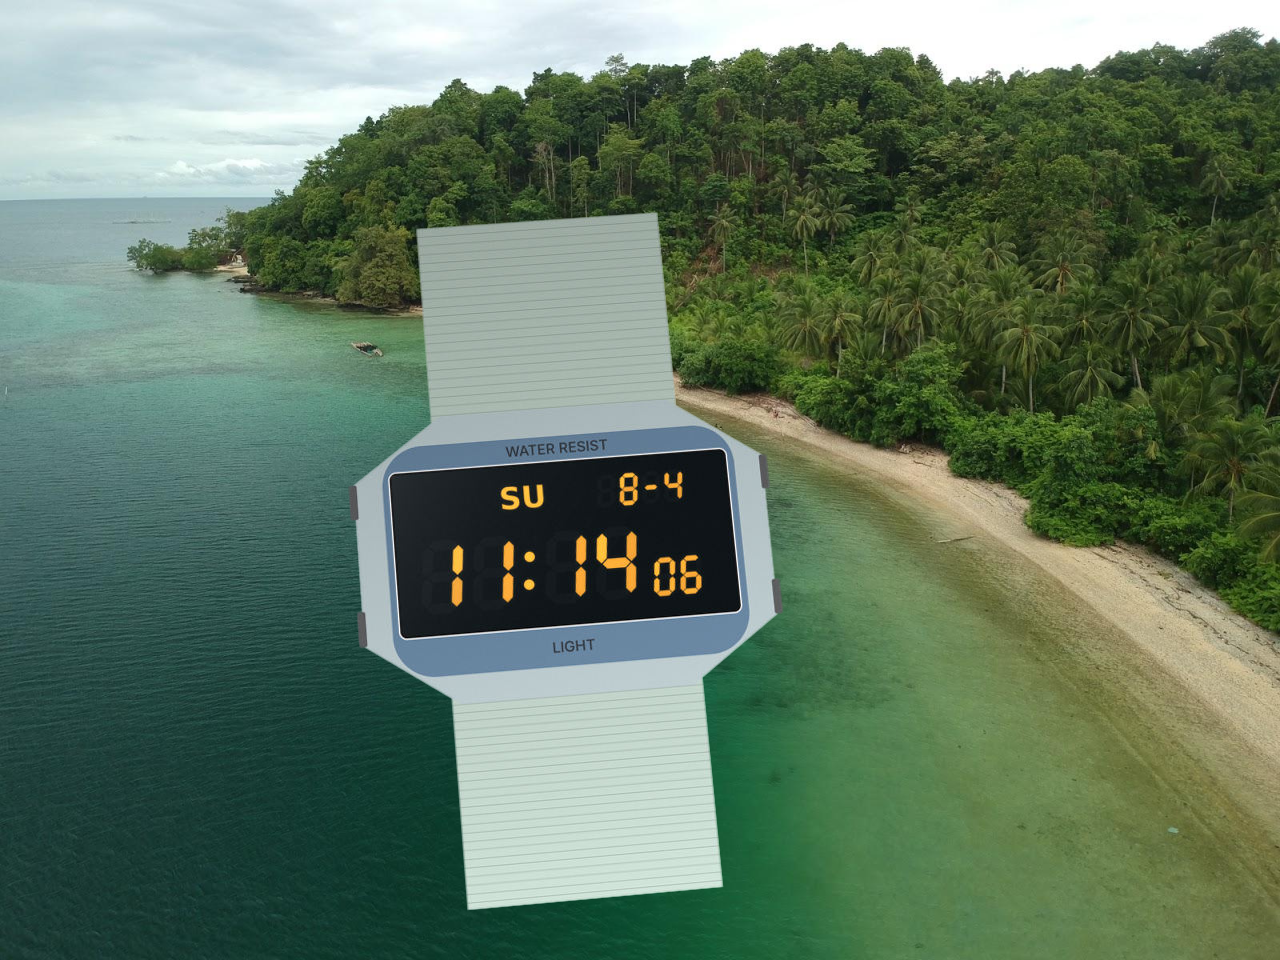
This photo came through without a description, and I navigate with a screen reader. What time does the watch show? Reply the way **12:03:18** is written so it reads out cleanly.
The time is **11:14:06**
